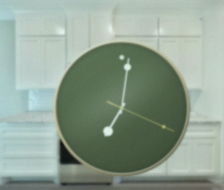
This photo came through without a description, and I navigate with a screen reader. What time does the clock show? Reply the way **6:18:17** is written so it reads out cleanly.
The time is **7:01:19**
